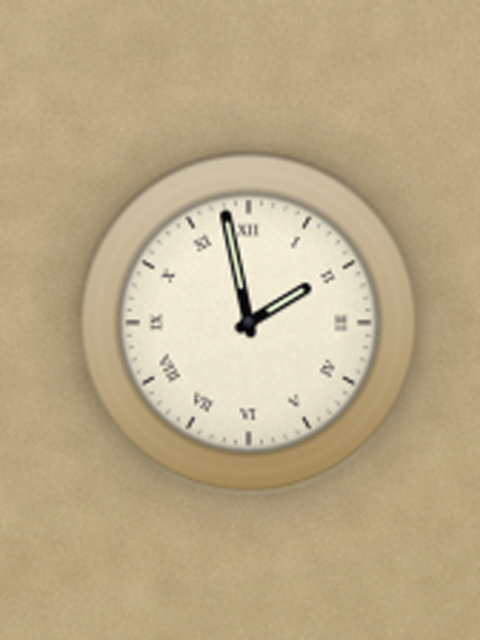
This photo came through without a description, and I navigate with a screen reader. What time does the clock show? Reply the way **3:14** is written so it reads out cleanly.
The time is **1:58**
